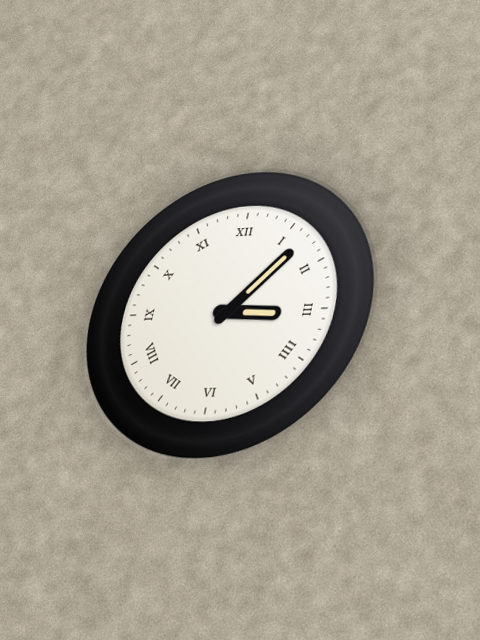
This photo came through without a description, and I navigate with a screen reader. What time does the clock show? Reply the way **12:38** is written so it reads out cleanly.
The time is **3:07**
